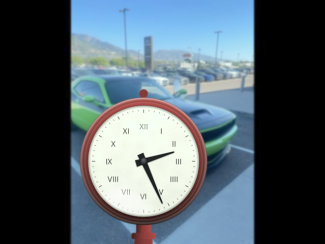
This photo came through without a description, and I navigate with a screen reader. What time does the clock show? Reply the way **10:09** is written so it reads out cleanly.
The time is **2:26**
